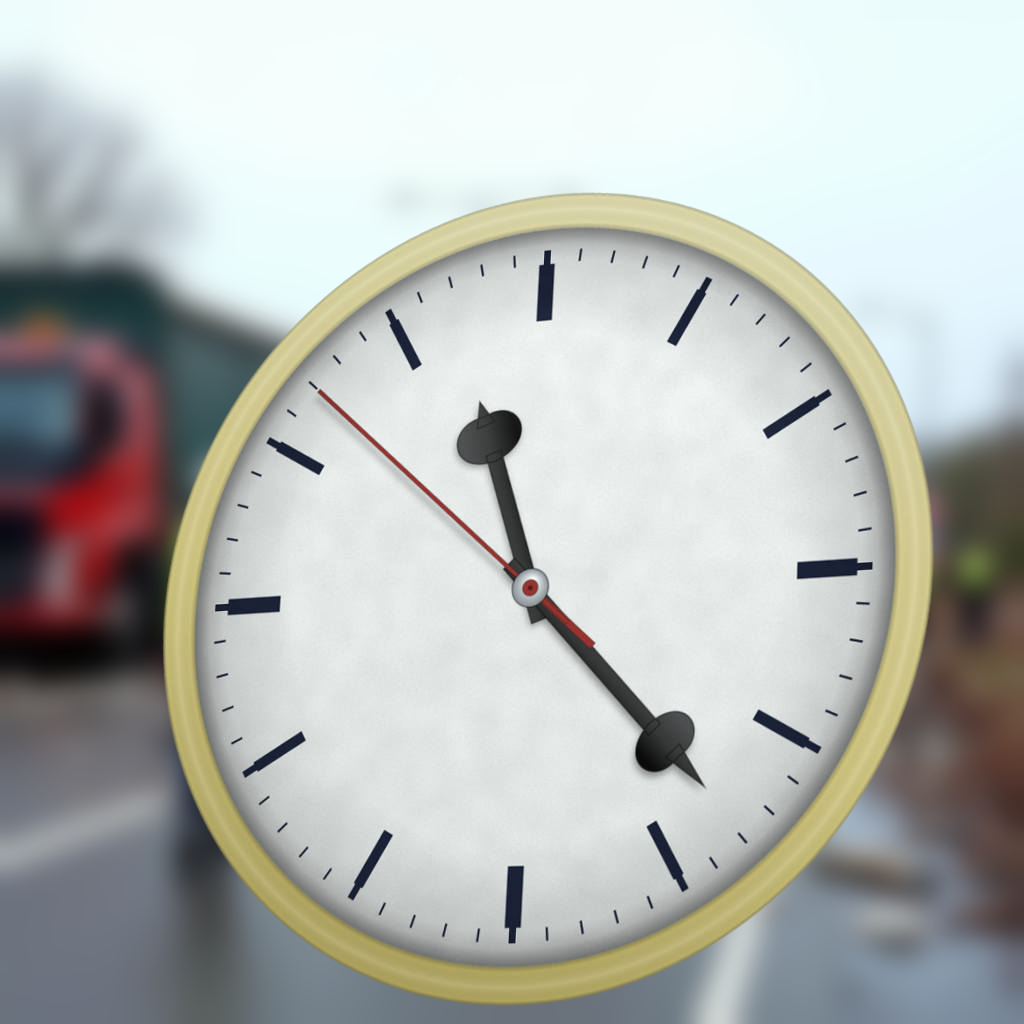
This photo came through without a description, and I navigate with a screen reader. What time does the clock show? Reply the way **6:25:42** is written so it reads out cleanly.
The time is **11:22:52**
